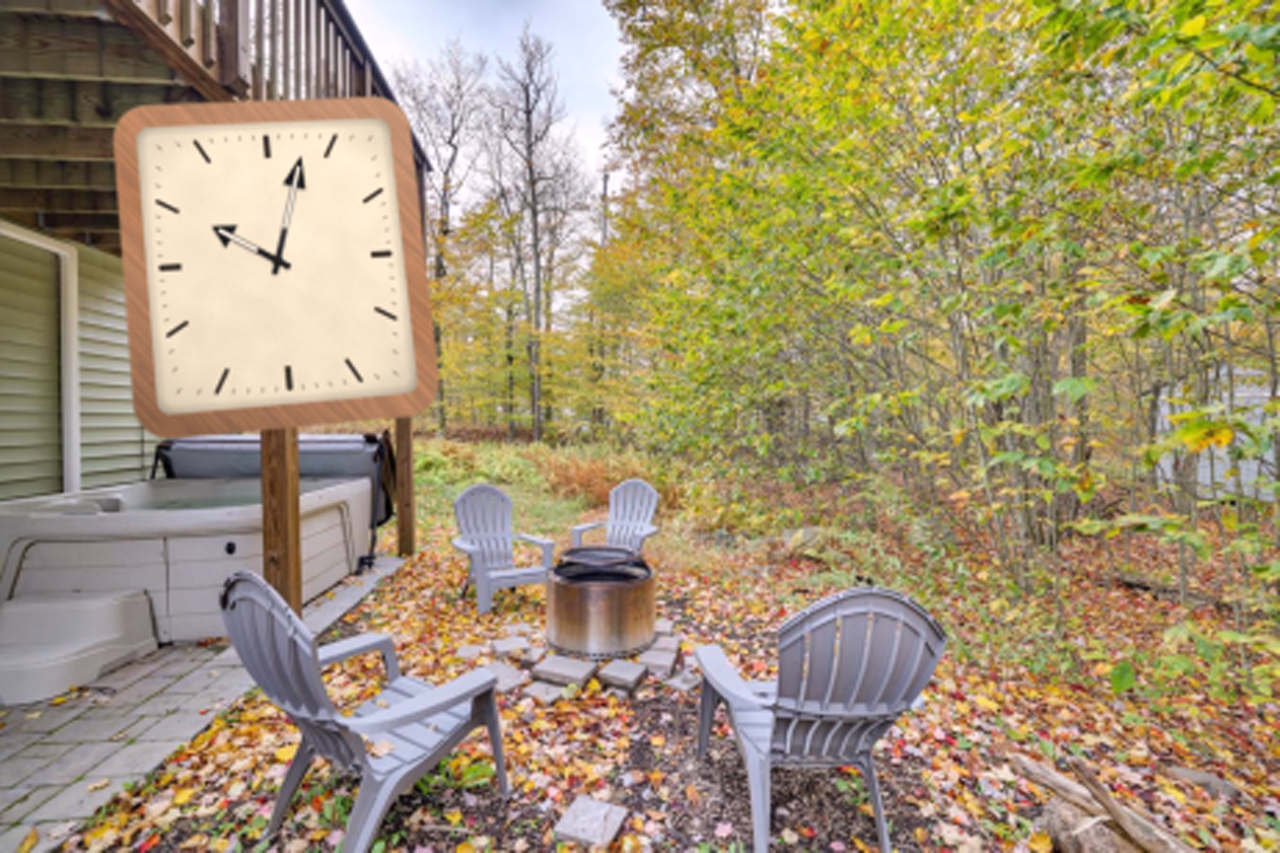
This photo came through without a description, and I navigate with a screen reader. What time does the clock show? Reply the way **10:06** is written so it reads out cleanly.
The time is **10:03**
